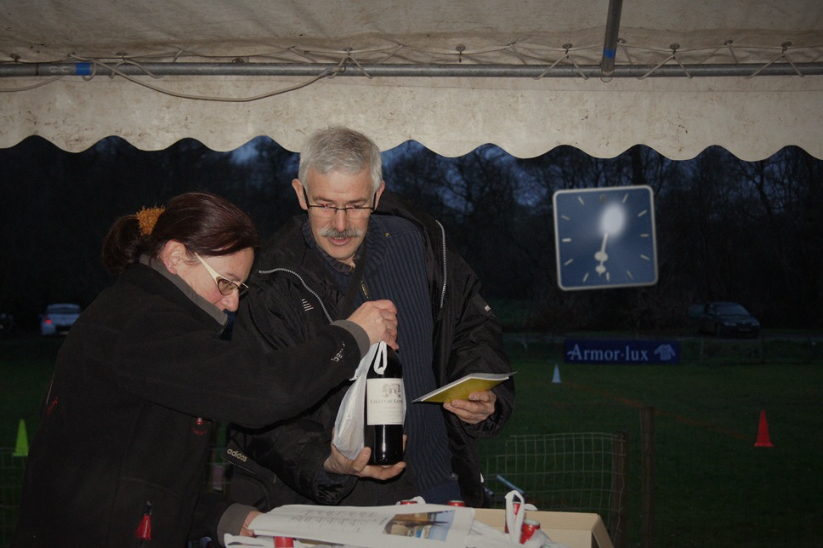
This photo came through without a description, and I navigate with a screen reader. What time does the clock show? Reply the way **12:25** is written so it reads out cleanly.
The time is **6:32**
